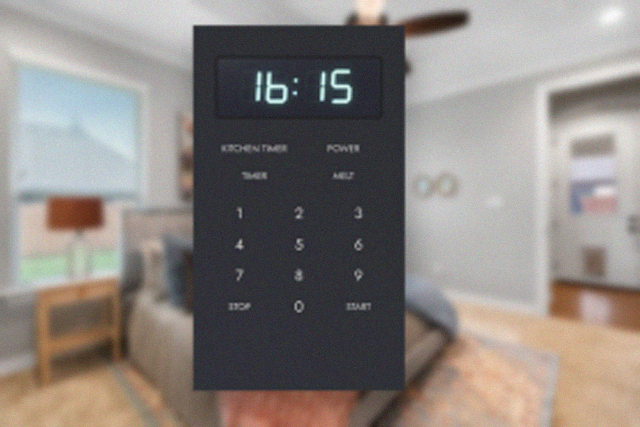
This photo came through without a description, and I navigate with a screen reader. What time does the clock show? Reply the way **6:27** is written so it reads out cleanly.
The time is **16:15**
